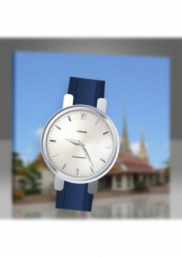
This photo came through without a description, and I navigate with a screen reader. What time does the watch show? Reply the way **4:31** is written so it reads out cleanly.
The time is **9:24**
